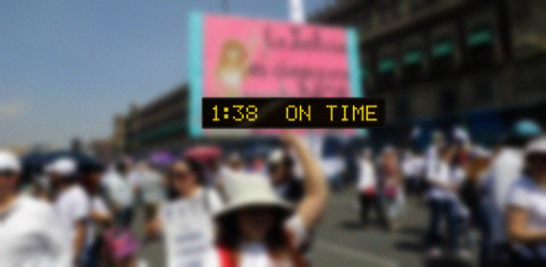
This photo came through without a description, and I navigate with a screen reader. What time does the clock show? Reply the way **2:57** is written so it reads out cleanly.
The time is **1:38**
